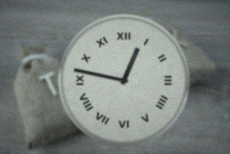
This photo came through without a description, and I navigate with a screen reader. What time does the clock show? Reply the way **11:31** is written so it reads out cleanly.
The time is **12:47**
